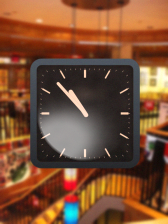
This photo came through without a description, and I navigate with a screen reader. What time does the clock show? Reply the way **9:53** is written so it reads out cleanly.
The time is **10:53**
